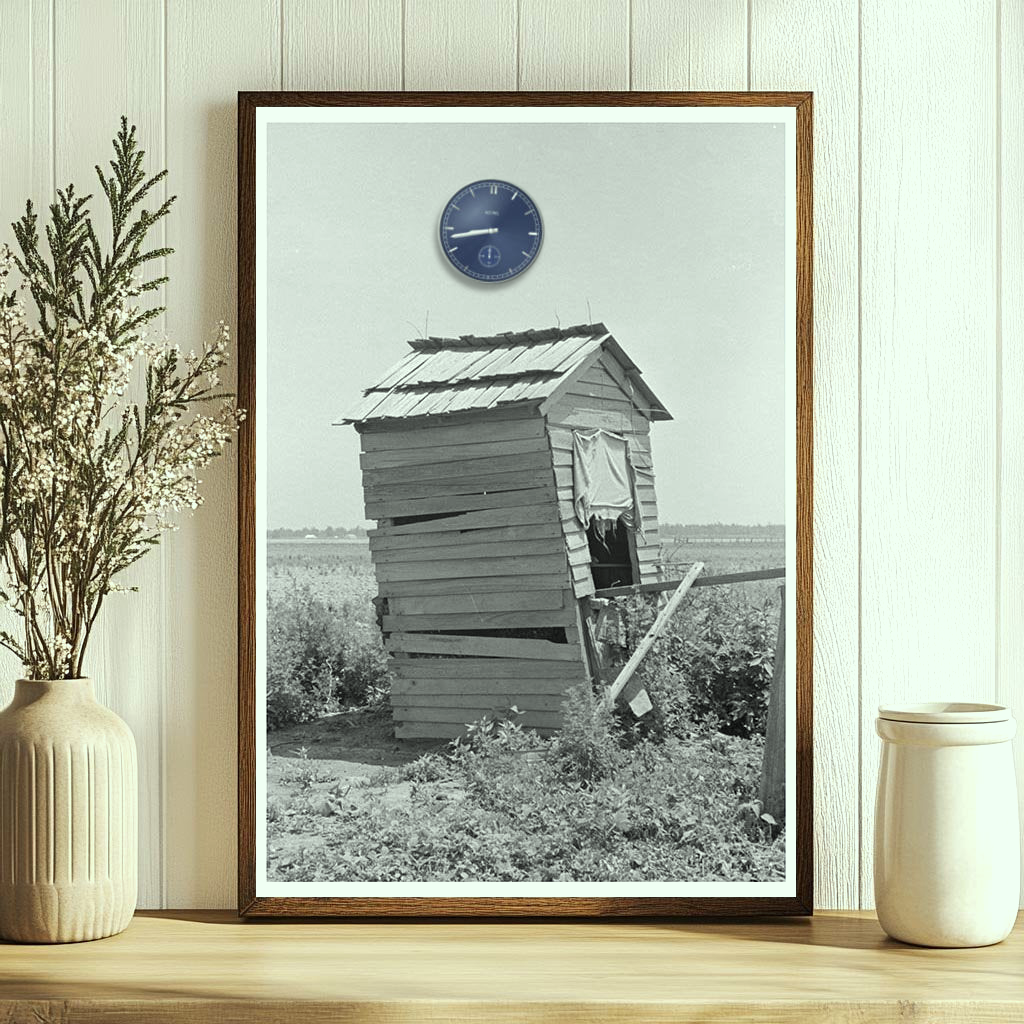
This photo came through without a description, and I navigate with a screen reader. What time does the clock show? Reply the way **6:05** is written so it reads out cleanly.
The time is **8:43**
